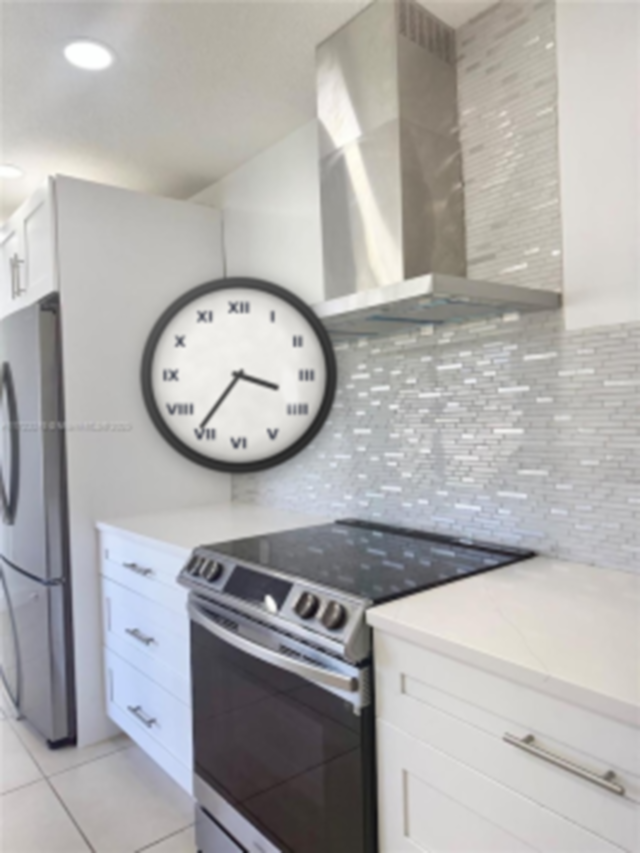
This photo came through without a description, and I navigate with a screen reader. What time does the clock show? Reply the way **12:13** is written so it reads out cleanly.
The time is **3:36**
